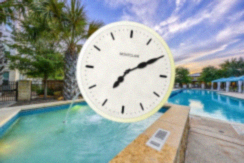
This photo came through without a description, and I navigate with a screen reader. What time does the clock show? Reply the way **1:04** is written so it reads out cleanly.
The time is **7:10**
